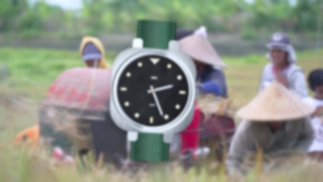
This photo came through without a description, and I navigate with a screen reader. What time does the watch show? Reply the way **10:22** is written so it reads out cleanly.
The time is **2:26**
